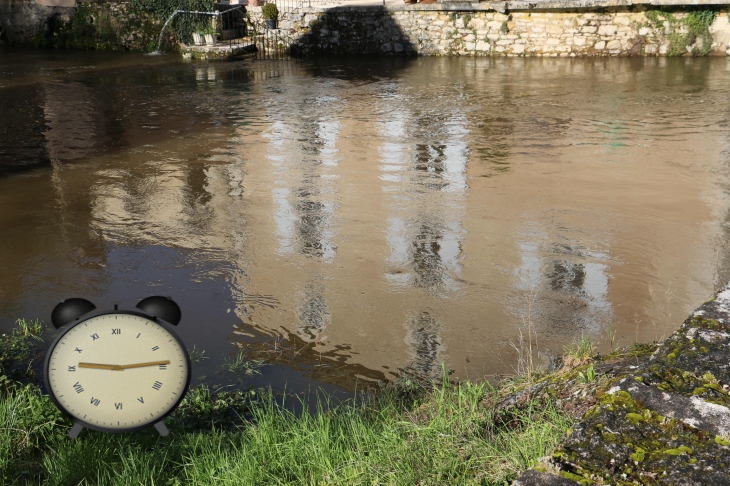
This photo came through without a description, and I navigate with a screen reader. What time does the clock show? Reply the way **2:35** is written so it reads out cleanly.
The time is **9:14**
